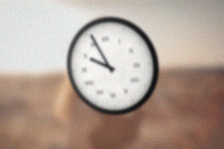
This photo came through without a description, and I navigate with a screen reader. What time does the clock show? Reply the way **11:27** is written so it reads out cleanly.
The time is **9:56**
